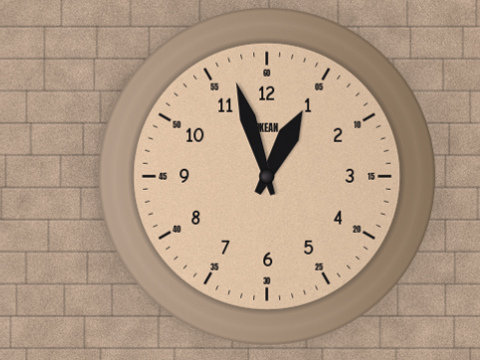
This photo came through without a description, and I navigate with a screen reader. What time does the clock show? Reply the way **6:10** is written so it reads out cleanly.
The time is **12:57**
